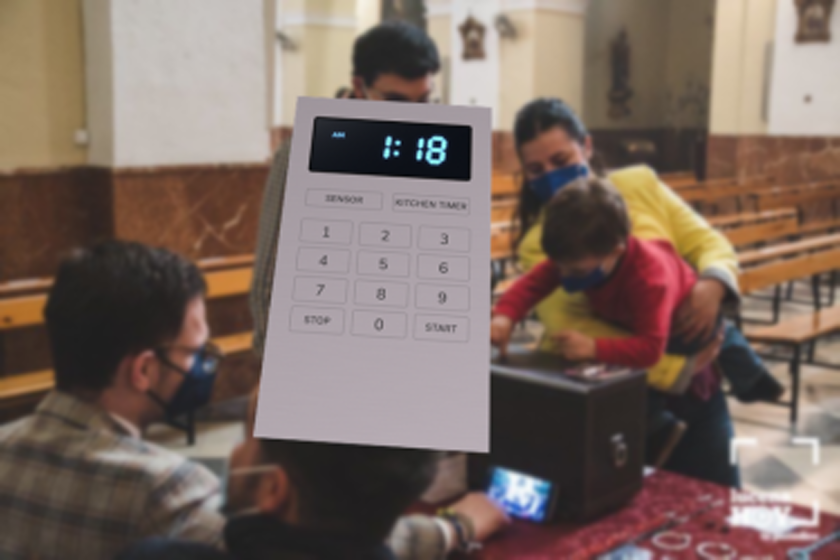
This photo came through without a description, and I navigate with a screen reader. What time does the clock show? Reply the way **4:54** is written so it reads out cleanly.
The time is **1:18**
